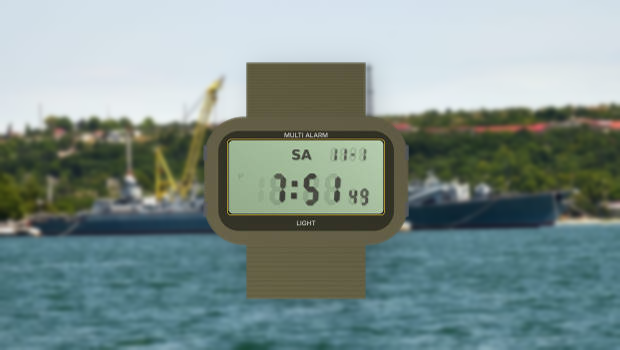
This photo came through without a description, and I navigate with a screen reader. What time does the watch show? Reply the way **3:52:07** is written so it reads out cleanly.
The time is **7:51:49**
